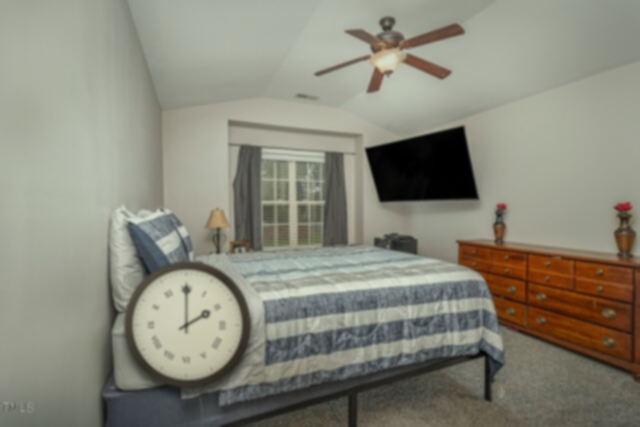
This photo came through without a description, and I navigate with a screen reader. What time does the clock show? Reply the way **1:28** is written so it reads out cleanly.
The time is **2:00**
